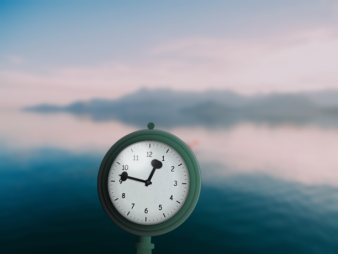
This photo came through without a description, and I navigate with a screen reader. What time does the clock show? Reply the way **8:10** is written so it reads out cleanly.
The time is **12:47**
